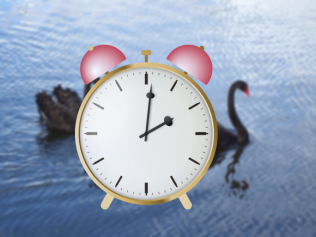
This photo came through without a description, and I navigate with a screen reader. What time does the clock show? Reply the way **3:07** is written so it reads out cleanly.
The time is **2:01**
